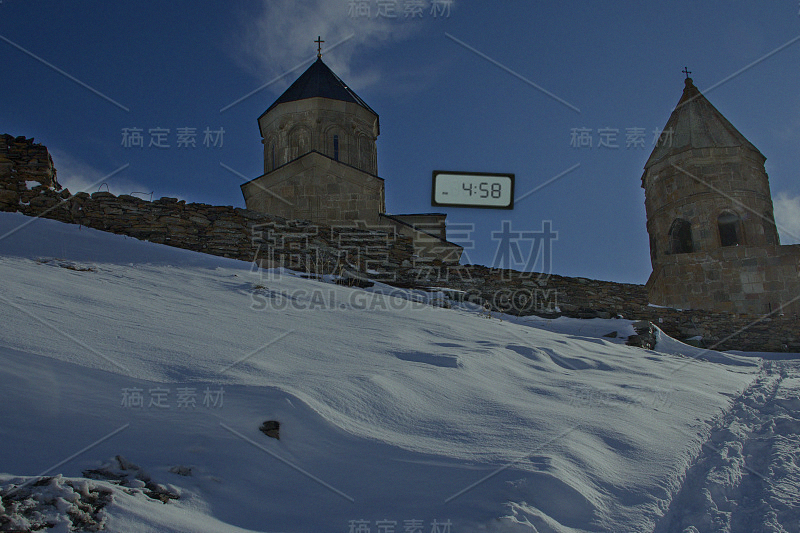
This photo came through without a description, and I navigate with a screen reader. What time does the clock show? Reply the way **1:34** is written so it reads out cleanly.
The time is **4:58**
